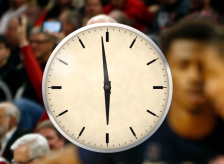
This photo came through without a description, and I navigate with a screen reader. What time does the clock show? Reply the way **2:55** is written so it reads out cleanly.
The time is **5:59**
